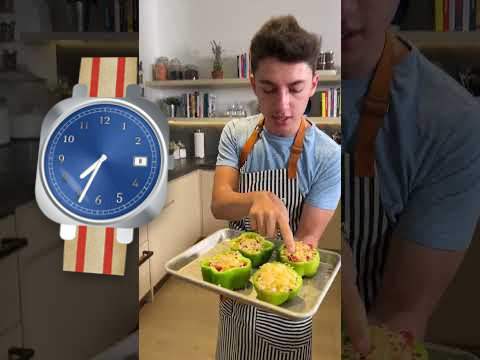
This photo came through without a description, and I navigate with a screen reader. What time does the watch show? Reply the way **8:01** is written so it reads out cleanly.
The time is **7:34**
